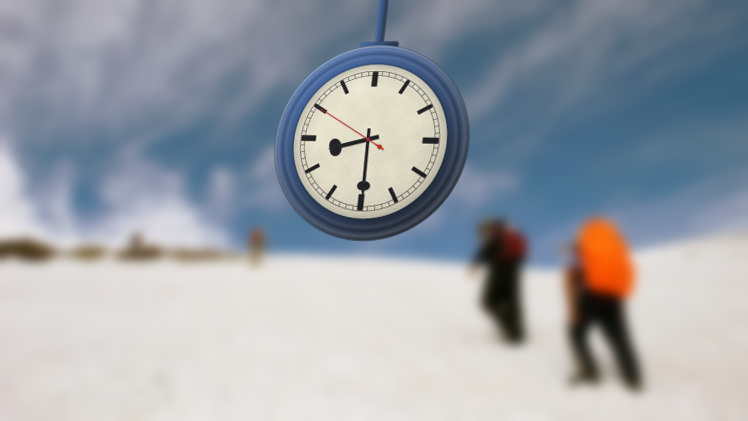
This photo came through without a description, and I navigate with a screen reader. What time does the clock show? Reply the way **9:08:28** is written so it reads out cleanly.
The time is **8:29:50**
